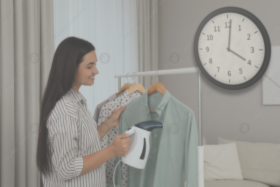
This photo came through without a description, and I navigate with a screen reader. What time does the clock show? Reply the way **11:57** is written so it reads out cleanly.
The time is **4:01**
